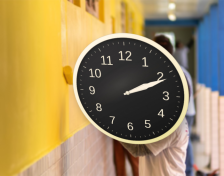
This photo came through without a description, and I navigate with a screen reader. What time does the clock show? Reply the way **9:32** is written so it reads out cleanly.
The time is **2:11**
